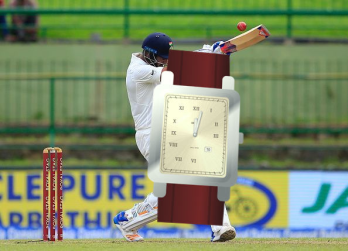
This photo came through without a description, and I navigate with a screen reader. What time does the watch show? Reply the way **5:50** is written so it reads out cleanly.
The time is **12:02**
